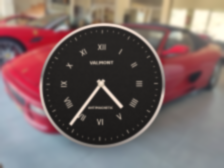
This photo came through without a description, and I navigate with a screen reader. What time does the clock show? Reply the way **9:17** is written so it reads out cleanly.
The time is **4:36**
